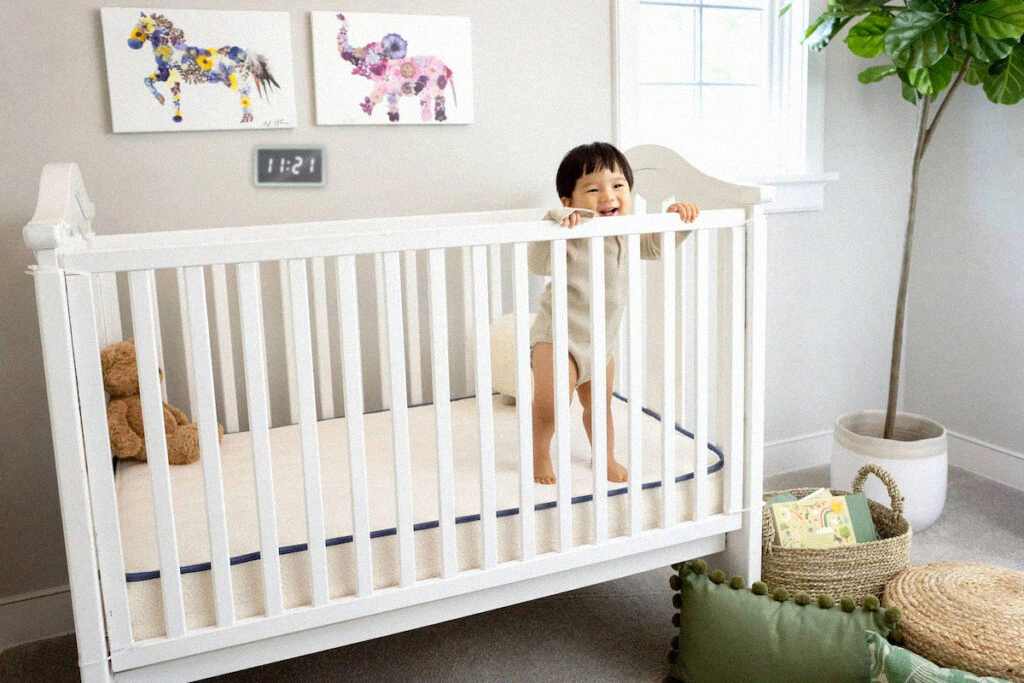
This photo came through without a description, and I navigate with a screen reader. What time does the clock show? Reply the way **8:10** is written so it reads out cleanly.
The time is **11:21**
